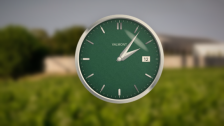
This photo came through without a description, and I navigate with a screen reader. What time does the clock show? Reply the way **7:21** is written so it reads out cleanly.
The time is **2:06**
